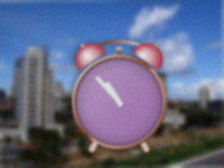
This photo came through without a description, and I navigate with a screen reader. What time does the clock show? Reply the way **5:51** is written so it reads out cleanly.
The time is **10:53**
